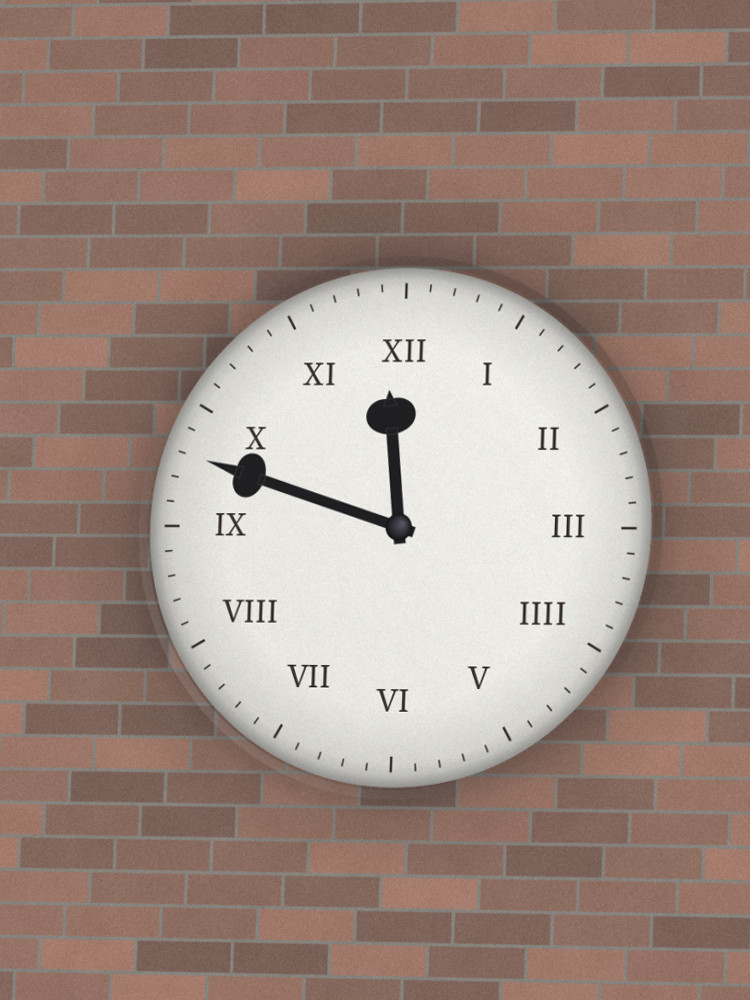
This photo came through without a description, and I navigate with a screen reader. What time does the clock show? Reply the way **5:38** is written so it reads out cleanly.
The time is **11:48**
